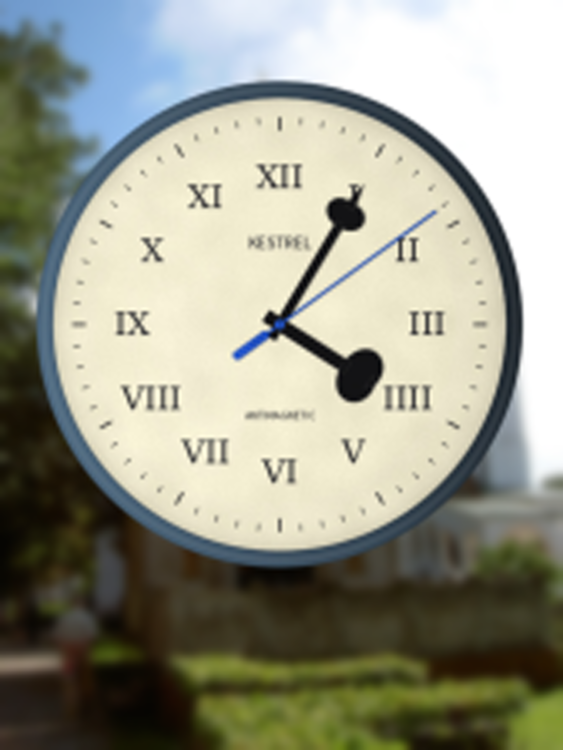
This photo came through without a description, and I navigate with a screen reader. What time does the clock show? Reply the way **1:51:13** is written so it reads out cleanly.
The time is **4:05:09**
